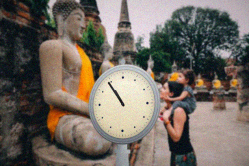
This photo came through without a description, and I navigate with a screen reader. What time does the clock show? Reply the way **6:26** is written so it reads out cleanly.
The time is **10:54**
